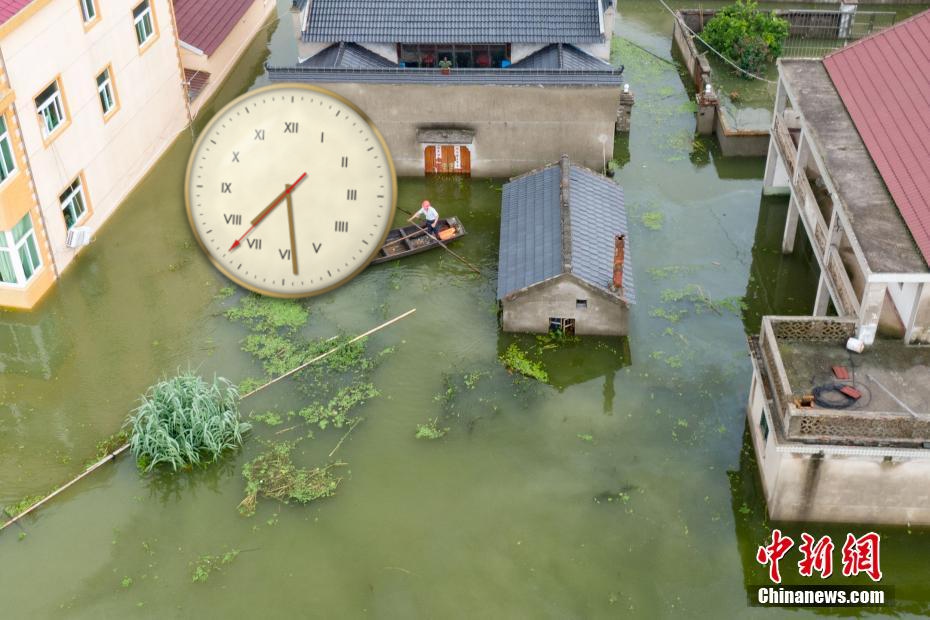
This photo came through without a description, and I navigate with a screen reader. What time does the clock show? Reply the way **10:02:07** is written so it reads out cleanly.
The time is **7:28:37**
